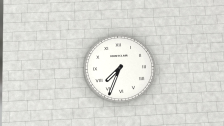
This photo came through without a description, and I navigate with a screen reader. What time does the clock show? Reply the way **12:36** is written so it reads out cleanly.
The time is **7:34**
